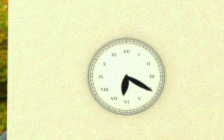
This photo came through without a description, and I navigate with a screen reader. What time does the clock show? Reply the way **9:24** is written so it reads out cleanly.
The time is **6:20**
